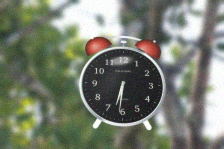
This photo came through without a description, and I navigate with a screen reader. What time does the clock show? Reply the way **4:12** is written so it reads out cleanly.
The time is **6:31**
